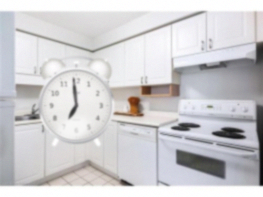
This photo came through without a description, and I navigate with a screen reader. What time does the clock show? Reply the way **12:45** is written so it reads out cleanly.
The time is **6:59**
